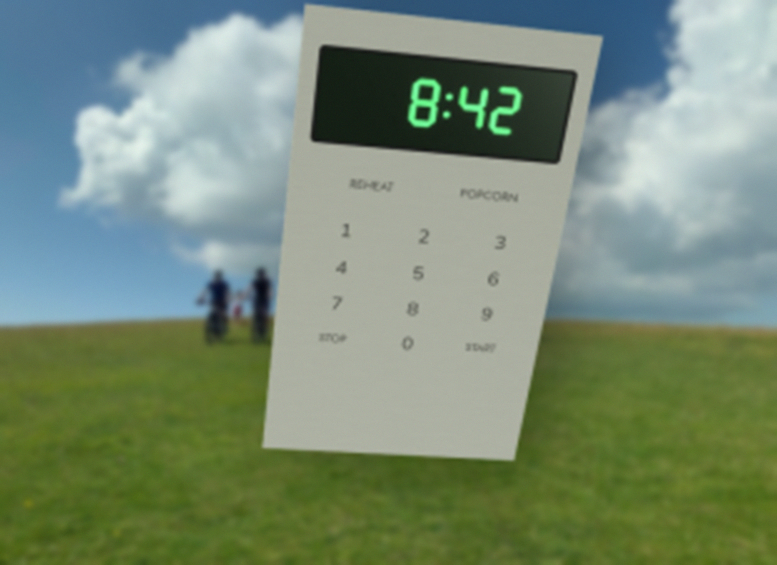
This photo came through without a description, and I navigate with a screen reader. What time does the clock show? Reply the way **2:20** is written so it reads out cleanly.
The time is **8:42**
